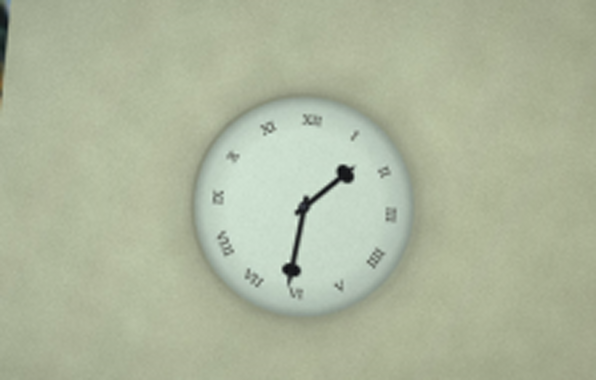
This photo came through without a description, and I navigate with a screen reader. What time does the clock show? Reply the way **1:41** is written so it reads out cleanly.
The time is **1:31**
